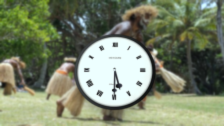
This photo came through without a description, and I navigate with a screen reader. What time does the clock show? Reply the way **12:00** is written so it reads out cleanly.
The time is **5:30**
